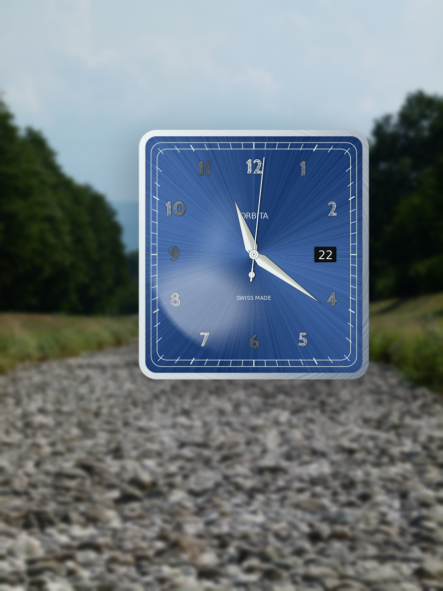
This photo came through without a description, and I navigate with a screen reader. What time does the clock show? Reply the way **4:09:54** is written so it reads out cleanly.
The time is **11:21:01**
